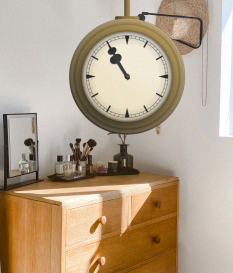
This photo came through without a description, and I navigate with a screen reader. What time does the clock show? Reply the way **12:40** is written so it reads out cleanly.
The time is **10:55**
